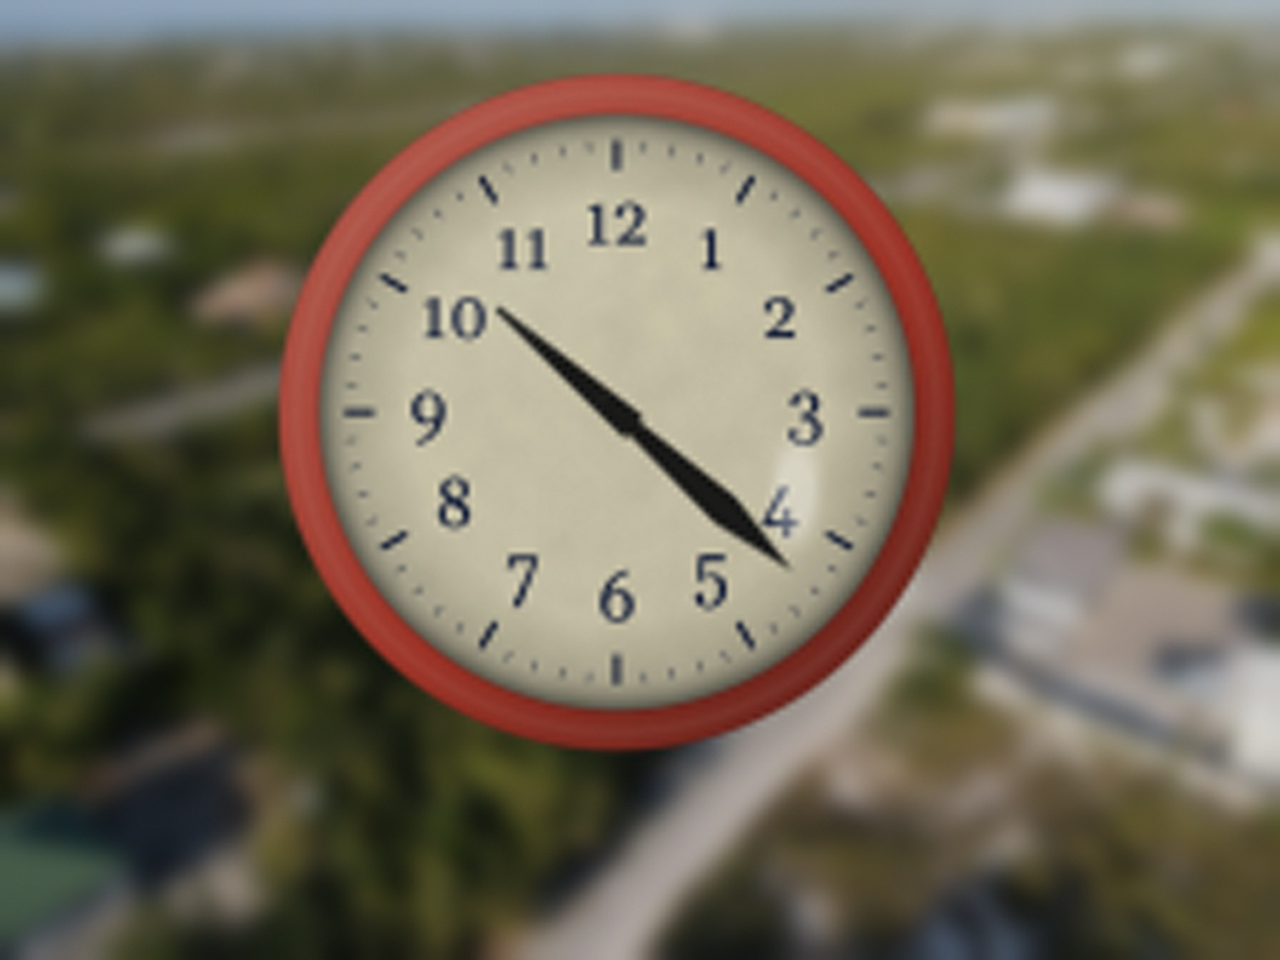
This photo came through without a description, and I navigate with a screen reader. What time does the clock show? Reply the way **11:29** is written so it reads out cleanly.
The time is **10:22**
